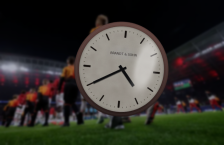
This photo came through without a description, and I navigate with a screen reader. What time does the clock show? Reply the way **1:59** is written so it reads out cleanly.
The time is **4:40**
